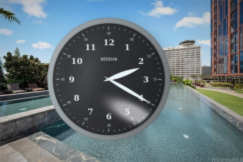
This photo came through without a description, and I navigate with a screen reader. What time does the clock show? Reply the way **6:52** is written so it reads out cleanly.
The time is **2:20**
